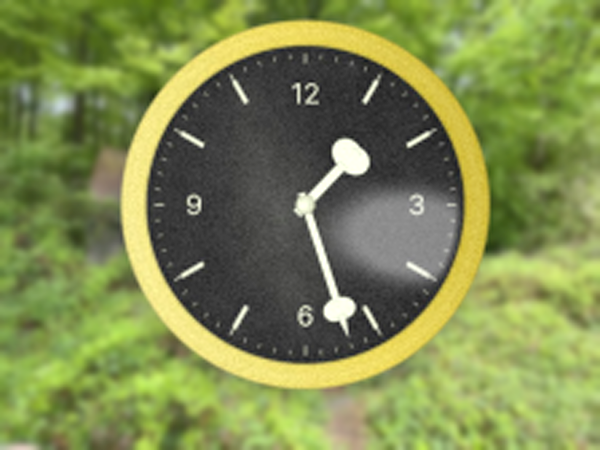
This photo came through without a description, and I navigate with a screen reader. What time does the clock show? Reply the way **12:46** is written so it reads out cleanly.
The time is **1:27**
